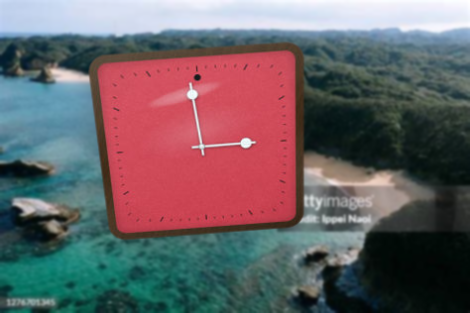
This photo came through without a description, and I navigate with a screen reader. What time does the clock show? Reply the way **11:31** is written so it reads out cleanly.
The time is **2:59**
